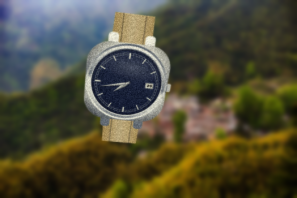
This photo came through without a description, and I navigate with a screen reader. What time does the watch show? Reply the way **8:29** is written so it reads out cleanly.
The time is **7:43**
